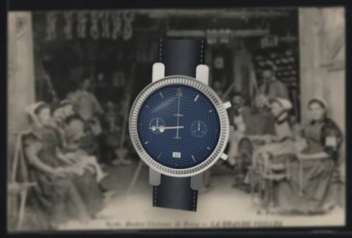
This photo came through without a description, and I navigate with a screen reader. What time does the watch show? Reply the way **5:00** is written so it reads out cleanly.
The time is **8:44**
